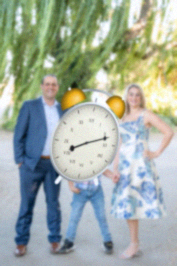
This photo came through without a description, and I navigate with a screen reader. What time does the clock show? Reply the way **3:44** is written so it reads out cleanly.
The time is **8:12**
